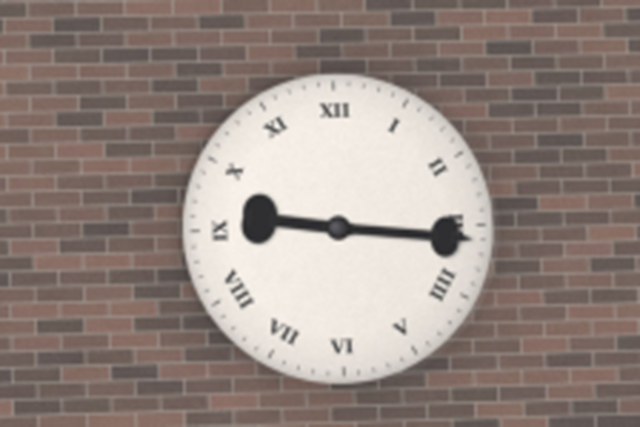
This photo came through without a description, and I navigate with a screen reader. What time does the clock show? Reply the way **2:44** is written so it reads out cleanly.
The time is **9:16**
